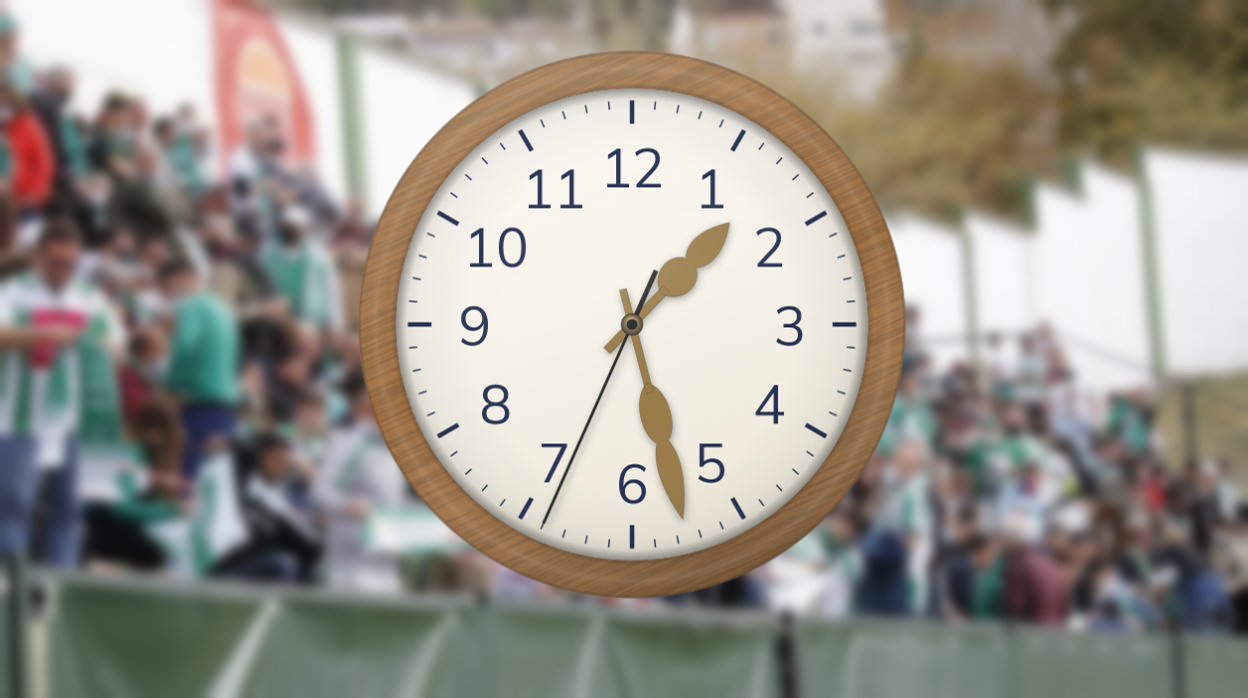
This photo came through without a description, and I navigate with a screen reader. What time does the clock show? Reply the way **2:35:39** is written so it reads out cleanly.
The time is **1:27:34**
